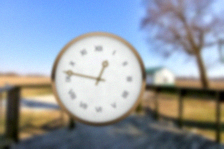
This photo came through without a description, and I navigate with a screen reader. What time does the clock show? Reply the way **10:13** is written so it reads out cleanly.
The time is **12:47**
